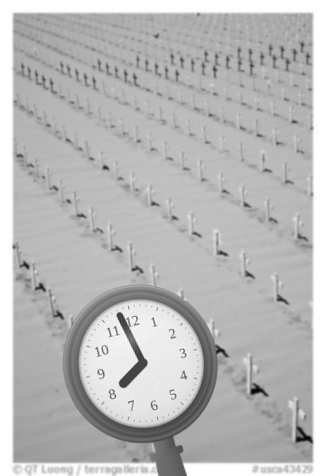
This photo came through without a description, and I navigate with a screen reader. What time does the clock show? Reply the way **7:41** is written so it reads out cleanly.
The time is **7:58**
